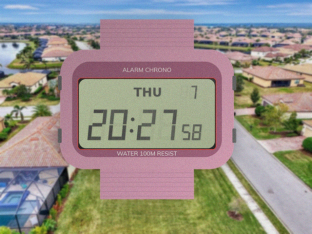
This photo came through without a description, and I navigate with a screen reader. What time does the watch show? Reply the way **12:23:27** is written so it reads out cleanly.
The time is **20:27:58**
